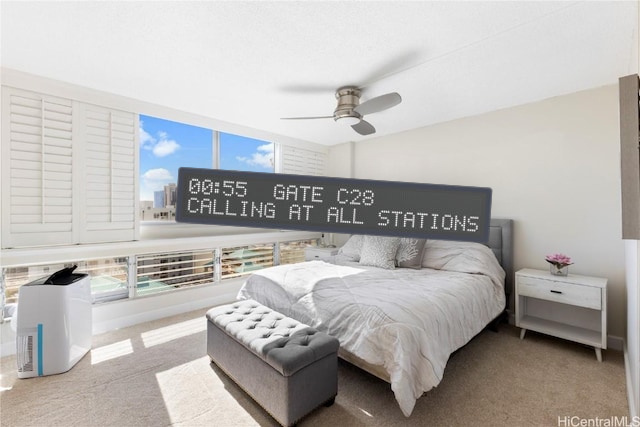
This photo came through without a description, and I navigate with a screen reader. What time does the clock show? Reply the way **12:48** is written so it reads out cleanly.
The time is **0:55**
